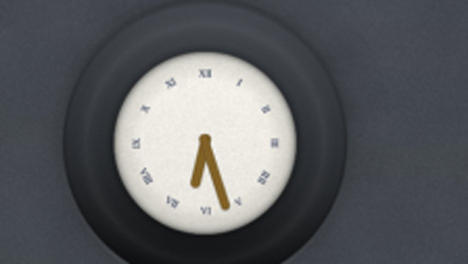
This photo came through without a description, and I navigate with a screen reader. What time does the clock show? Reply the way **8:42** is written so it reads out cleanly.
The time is **6:27**
